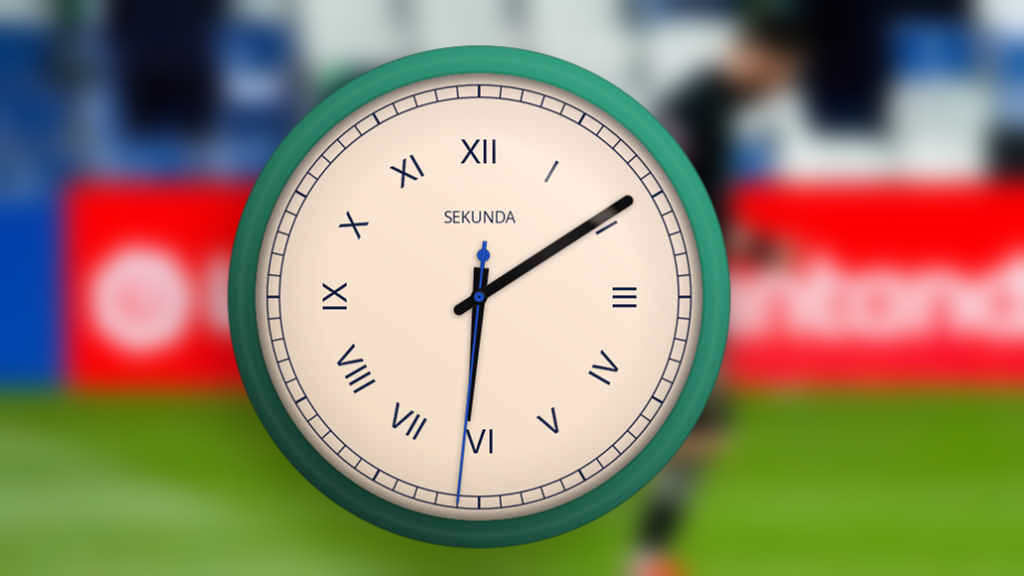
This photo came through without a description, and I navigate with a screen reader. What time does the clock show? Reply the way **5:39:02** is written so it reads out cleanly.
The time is **6:09:31**
